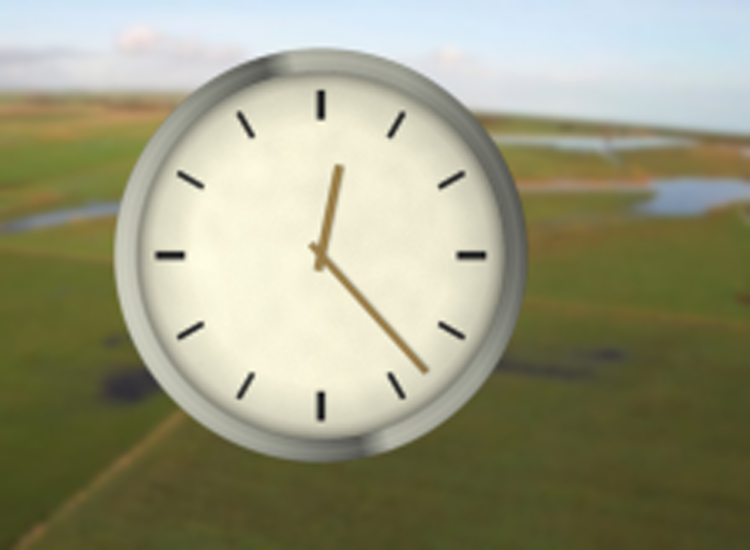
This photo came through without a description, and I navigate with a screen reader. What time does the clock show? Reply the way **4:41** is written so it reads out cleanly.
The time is **12:23**
